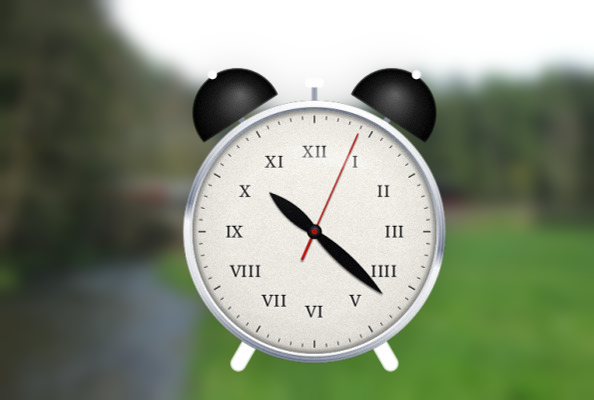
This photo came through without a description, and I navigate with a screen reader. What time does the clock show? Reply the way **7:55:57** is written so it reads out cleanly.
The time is **10:22:04**
